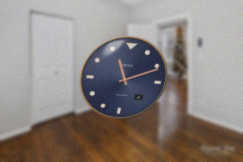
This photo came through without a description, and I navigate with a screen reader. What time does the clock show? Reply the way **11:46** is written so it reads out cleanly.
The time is **11:11**
